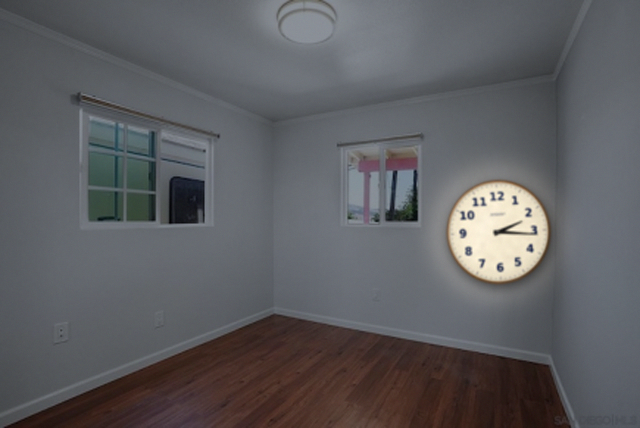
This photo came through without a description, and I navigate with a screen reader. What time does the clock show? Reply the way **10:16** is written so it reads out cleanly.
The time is **2:16**
